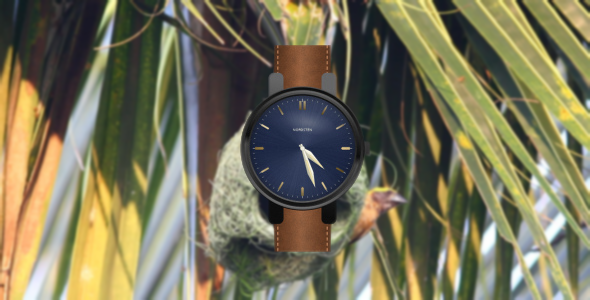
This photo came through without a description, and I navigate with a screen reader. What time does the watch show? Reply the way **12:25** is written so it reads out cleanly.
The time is **4:27**
